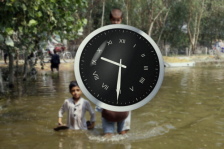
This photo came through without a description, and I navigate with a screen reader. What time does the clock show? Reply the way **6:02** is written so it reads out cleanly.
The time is **9:30**
